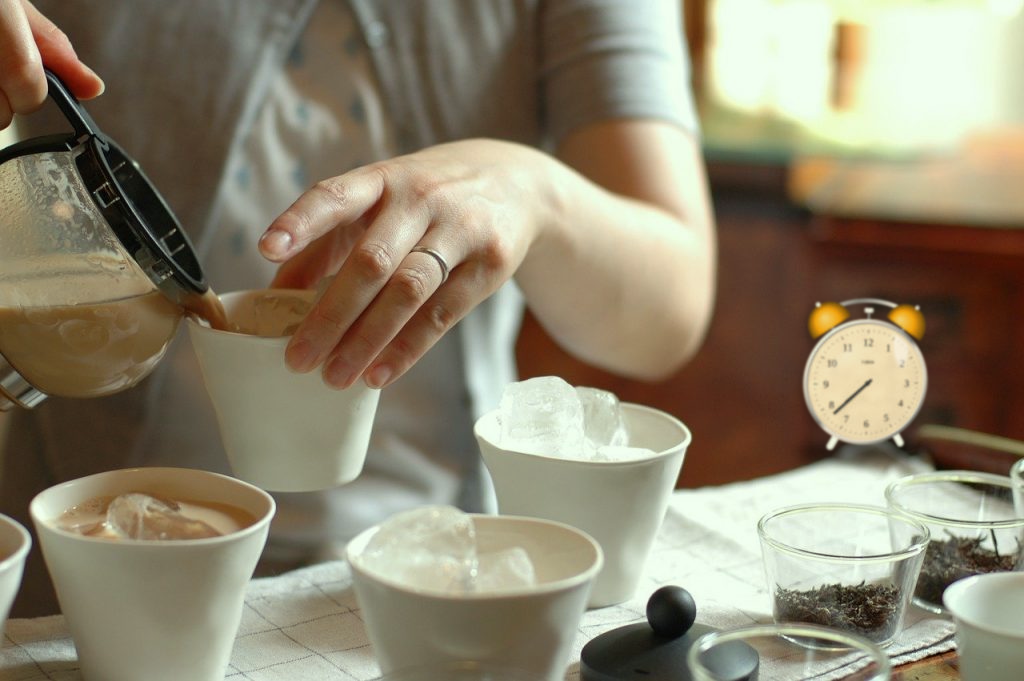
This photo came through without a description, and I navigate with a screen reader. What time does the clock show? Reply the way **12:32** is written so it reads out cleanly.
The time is **7:38**
